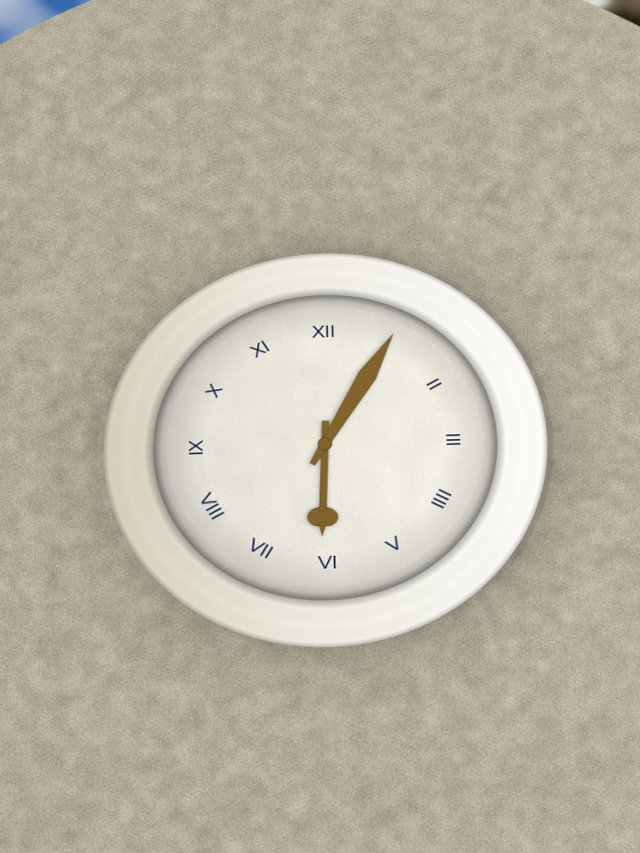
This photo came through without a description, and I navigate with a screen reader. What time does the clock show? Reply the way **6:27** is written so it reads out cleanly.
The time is **6:05**
